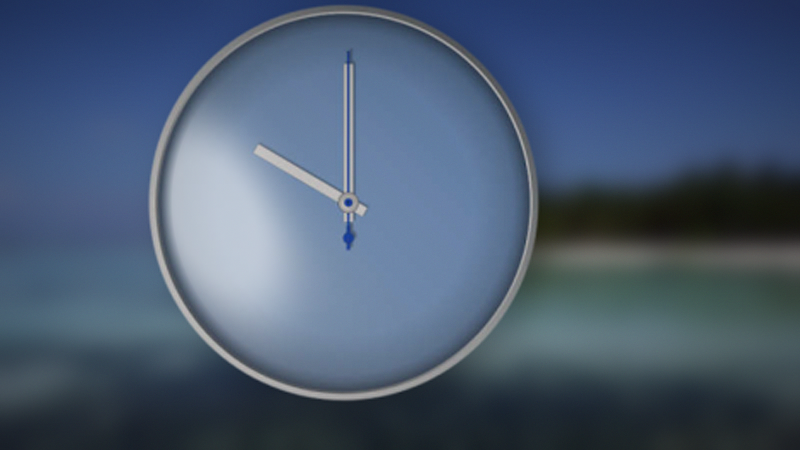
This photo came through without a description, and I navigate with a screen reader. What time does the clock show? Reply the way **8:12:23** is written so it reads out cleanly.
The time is **10:00:00**
